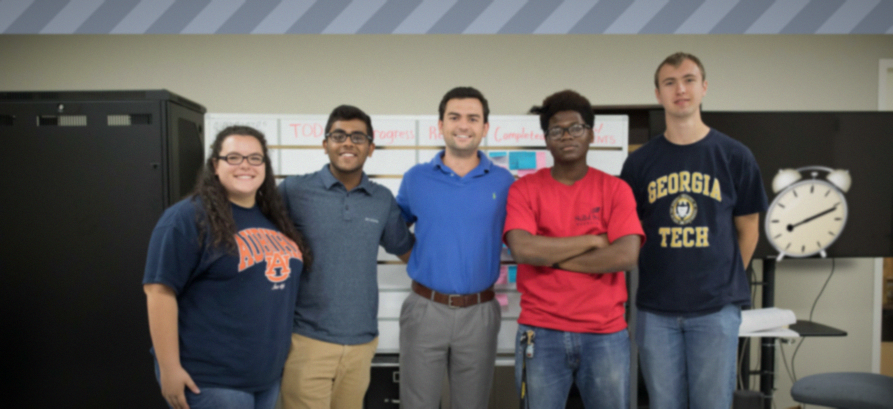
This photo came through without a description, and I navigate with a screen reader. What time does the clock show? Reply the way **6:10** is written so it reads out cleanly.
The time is **8:11**
